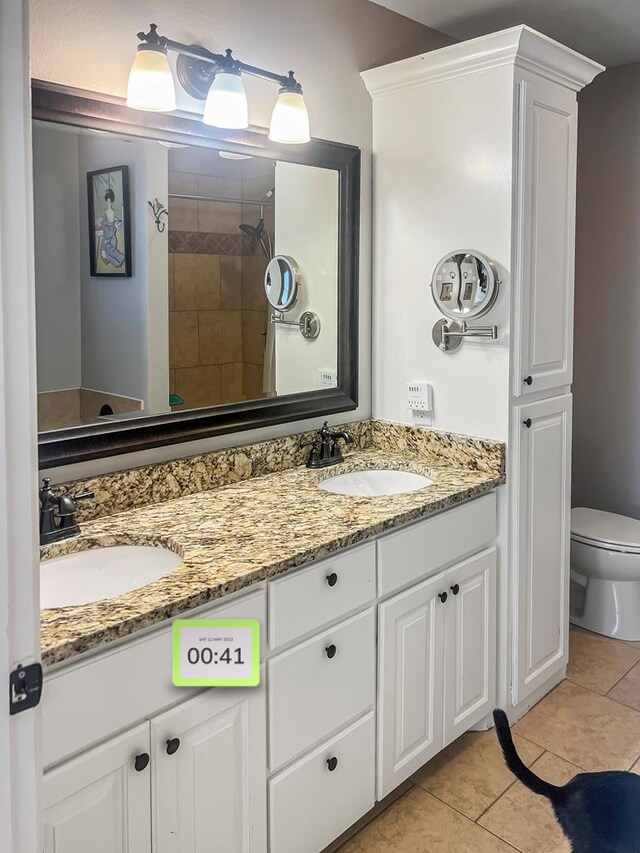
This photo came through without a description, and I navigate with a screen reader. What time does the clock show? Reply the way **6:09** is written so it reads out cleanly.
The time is **0:41**
